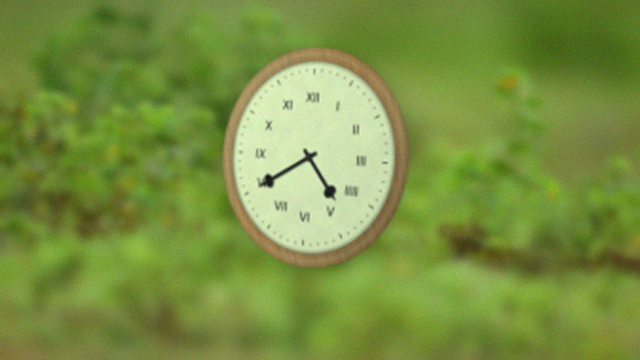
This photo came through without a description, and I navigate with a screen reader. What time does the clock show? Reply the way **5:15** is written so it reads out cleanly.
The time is **4:40**
